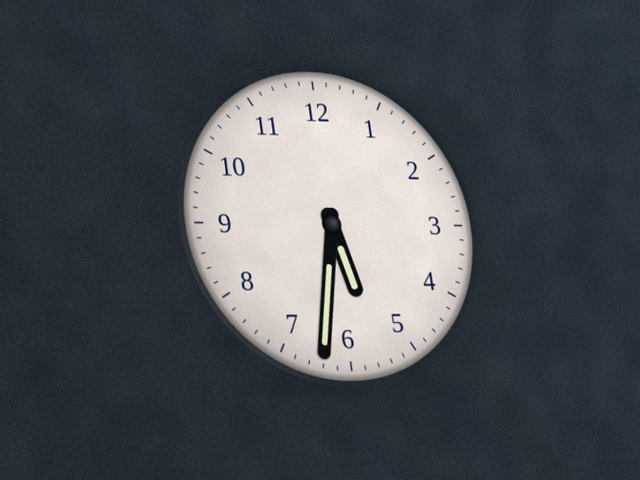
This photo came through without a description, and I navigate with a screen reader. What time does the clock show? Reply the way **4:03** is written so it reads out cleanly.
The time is **5:32**
